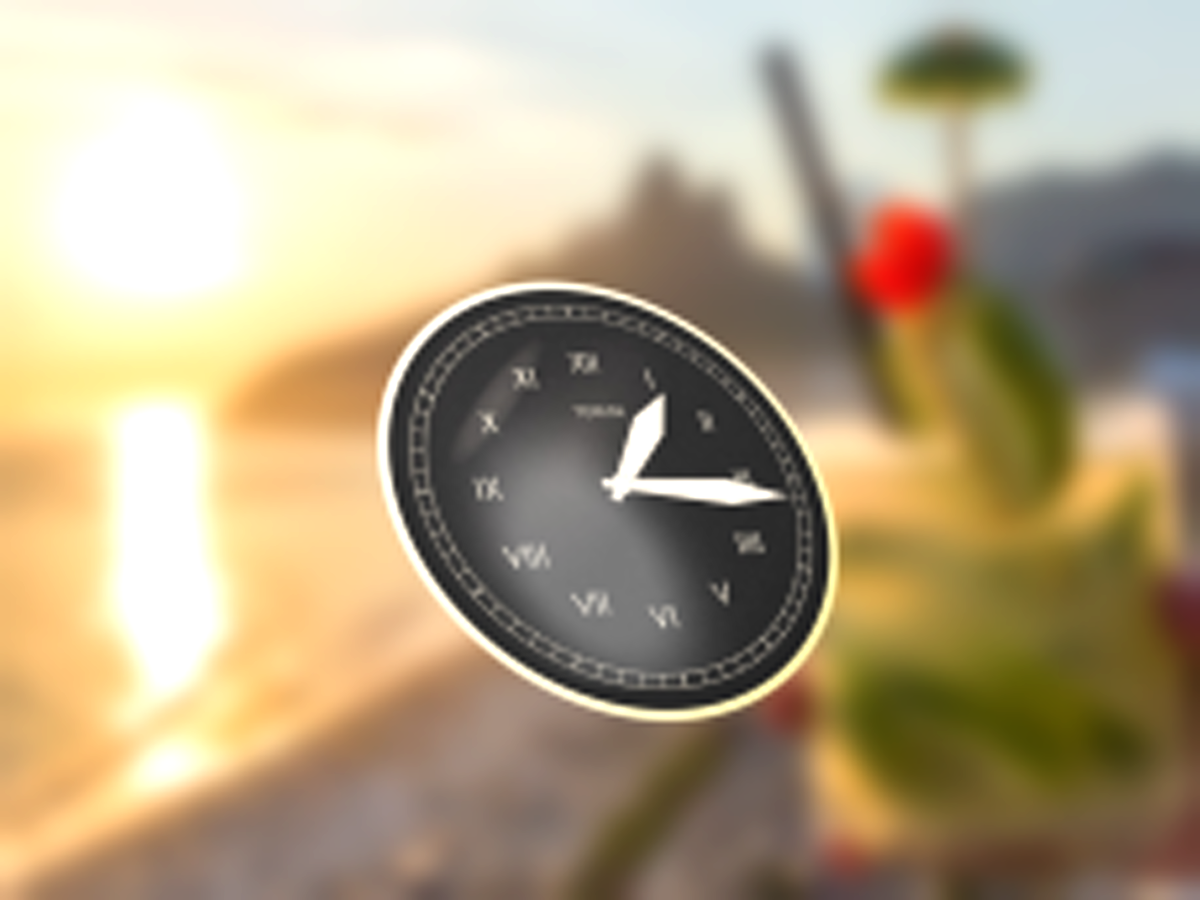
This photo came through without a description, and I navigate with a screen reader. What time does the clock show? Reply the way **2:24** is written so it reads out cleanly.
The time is **1:16**
